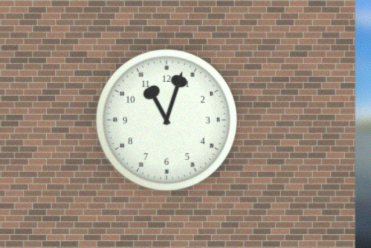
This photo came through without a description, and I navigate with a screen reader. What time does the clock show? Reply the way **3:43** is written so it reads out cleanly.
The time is **11:03**
